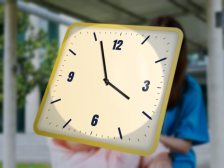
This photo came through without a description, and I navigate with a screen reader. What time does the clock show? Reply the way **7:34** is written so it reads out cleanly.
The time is **3:56**
